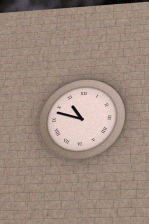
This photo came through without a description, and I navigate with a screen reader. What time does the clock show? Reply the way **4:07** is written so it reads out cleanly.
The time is **10:48**
